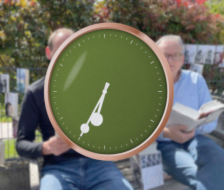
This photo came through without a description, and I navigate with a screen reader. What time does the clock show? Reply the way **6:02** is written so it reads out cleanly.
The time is **6:35**
